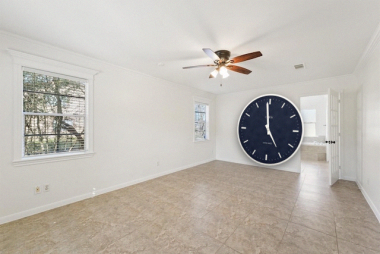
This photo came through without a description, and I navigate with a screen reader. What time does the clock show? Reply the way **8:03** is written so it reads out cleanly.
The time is **4:59**
